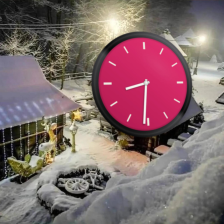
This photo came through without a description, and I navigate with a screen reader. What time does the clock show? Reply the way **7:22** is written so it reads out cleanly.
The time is **8:31**
